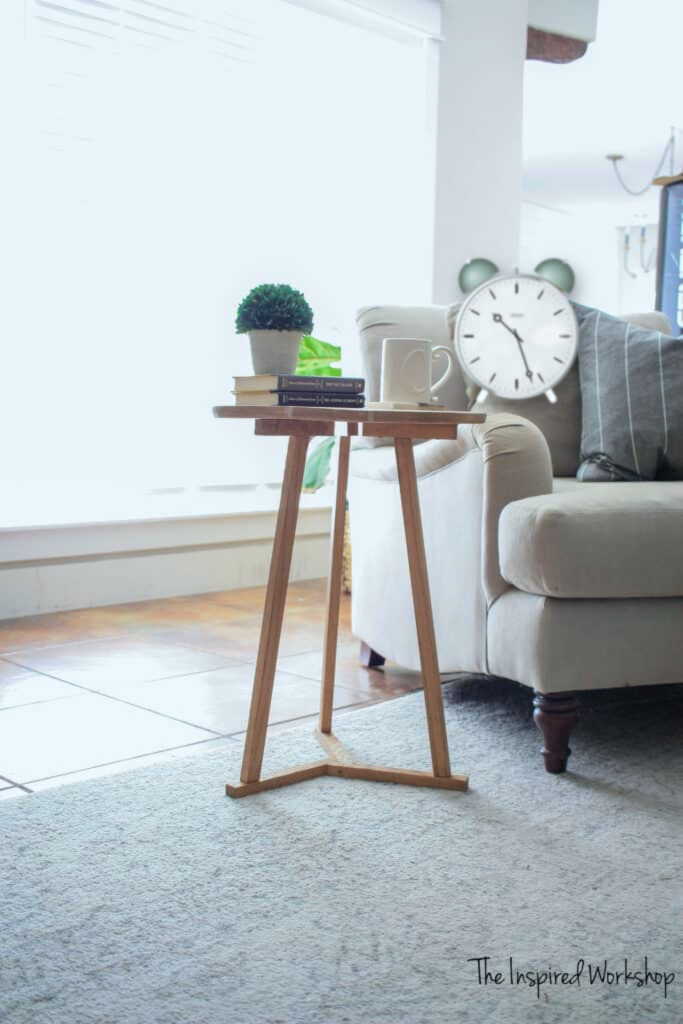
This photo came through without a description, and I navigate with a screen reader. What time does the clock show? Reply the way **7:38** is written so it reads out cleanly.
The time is **10:27**
